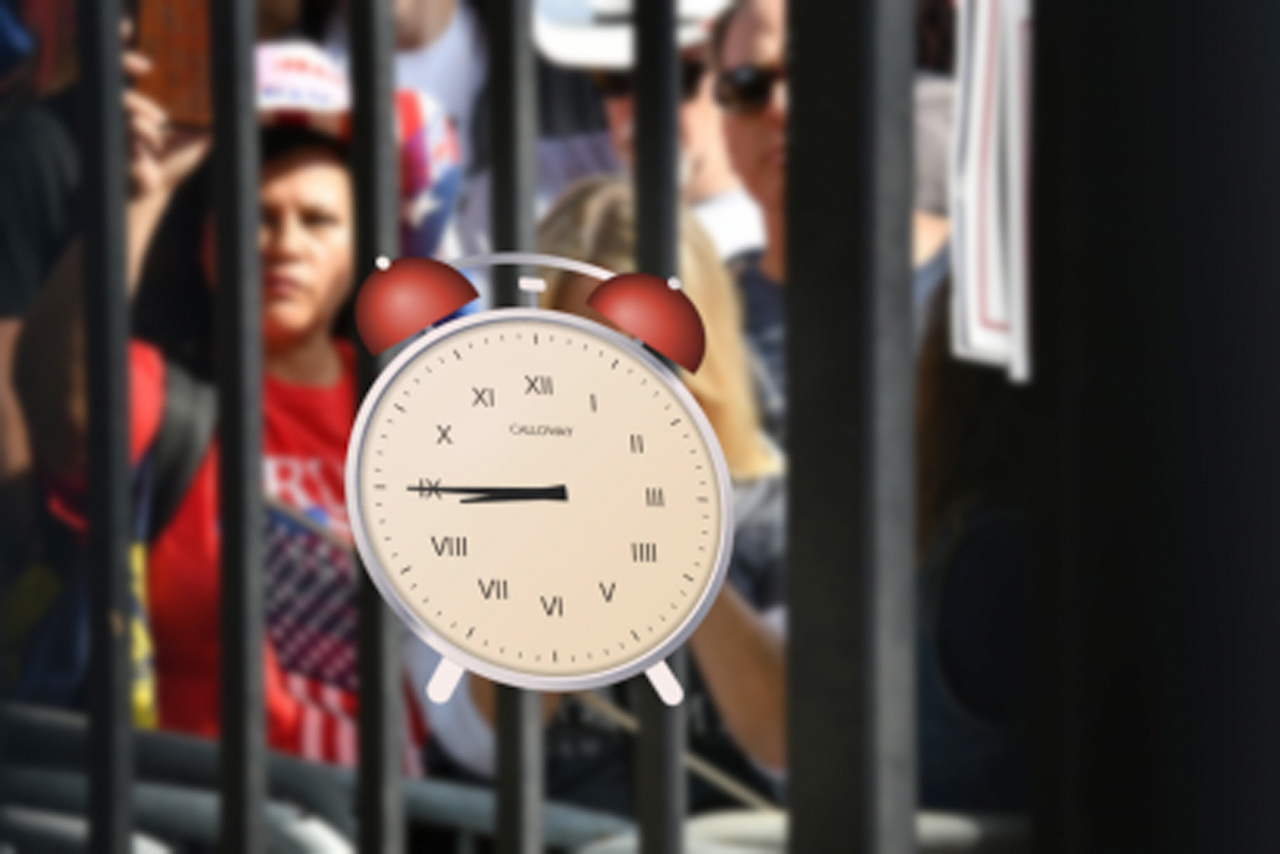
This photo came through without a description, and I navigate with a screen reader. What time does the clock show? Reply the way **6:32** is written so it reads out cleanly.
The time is **8:45**
